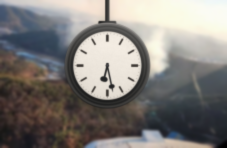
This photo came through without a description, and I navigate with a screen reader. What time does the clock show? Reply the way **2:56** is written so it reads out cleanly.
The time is **6:28**
